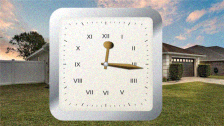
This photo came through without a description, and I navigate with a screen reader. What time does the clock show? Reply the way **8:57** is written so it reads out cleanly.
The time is **12:16**
